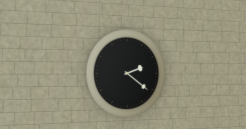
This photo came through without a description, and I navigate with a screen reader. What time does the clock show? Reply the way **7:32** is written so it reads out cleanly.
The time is **2:21**
